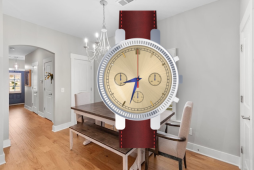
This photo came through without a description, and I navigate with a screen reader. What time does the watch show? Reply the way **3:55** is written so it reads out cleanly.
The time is **8:33**
